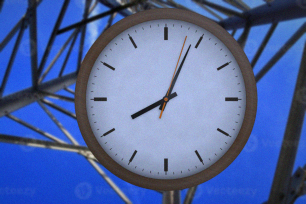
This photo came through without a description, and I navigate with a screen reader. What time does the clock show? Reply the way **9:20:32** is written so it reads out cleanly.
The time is **8:04:03**
